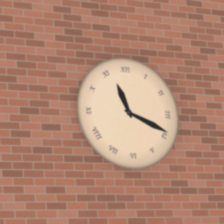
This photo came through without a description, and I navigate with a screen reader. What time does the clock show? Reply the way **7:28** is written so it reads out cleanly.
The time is **11:19**
